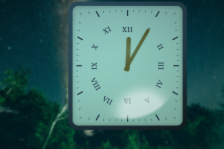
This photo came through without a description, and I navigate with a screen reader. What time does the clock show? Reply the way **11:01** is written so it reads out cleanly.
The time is **12:05**
